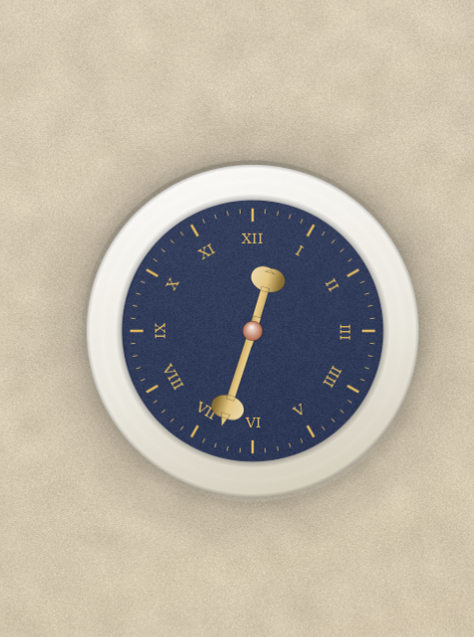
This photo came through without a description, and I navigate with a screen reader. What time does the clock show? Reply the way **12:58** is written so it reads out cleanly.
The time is **12:33**
